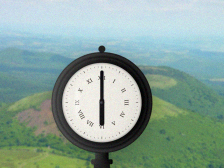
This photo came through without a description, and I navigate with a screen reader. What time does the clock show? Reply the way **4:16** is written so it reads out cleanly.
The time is **6:00**
